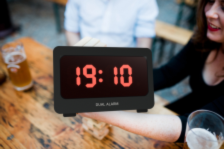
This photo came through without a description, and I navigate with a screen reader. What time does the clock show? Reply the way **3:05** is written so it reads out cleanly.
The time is **19:10**
